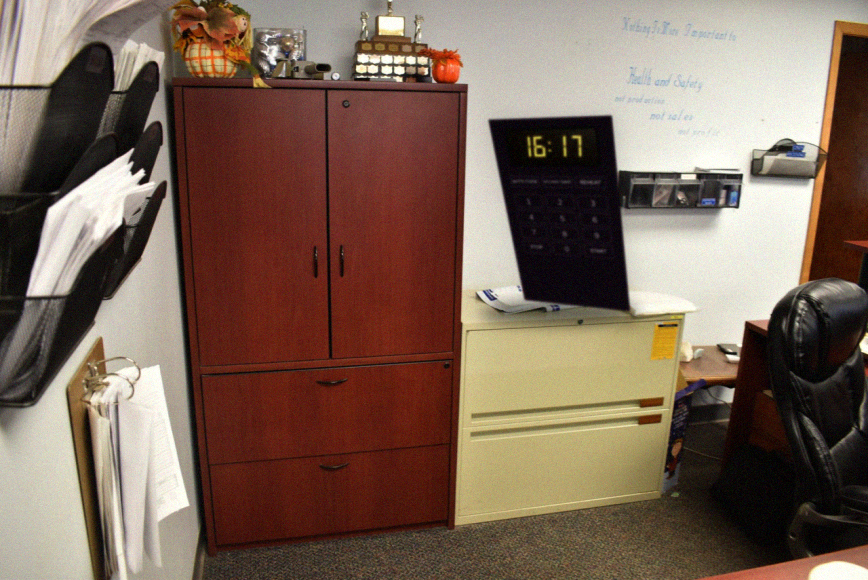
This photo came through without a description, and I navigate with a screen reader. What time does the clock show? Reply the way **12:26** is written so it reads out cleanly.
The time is **16:17**
